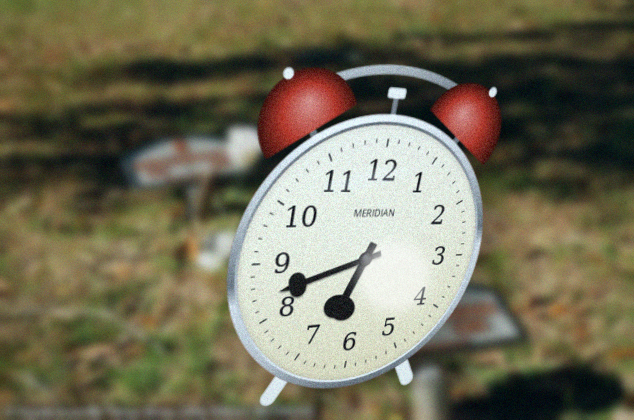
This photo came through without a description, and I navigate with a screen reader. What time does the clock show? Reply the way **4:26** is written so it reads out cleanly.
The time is **6:42**
